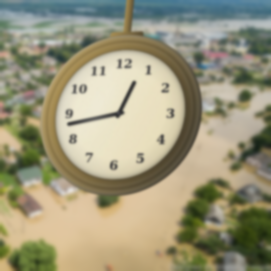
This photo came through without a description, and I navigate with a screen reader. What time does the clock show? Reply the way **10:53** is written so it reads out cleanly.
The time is **12:43**
